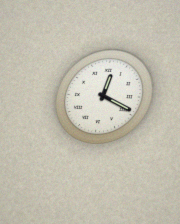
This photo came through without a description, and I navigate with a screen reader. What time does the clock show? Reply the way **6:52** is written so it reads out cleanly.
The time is **12:19**
